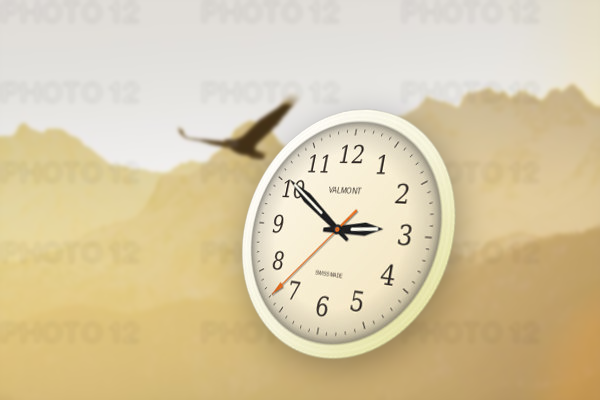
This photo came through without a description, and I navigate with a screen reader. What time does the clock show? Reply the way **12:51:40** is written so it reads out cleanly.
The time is **2:50:37**
